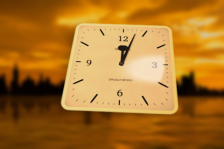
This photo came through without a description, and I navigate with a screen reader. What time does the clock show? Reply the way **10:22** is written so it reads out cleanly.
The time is **12:03**
